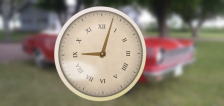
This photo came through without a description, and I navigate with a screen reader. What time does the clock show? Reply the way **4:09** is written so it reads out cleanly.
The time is **9:03**
